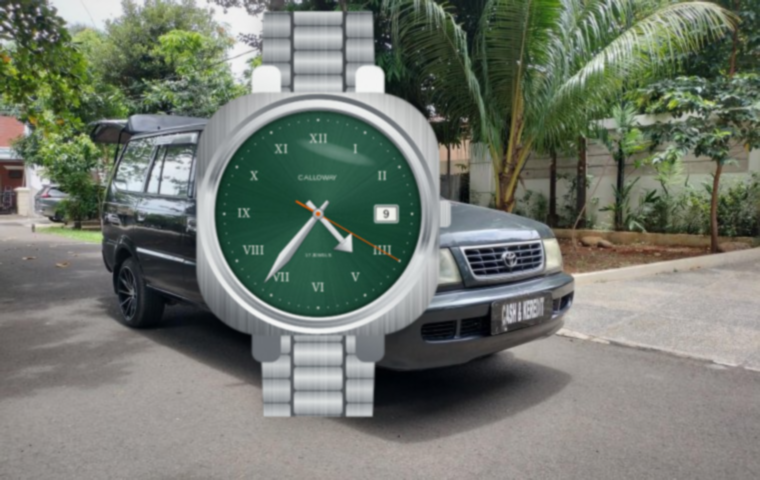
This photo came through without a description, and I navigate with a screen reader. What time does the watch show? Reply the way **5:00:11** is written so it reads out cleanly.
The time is **4:36:20**
